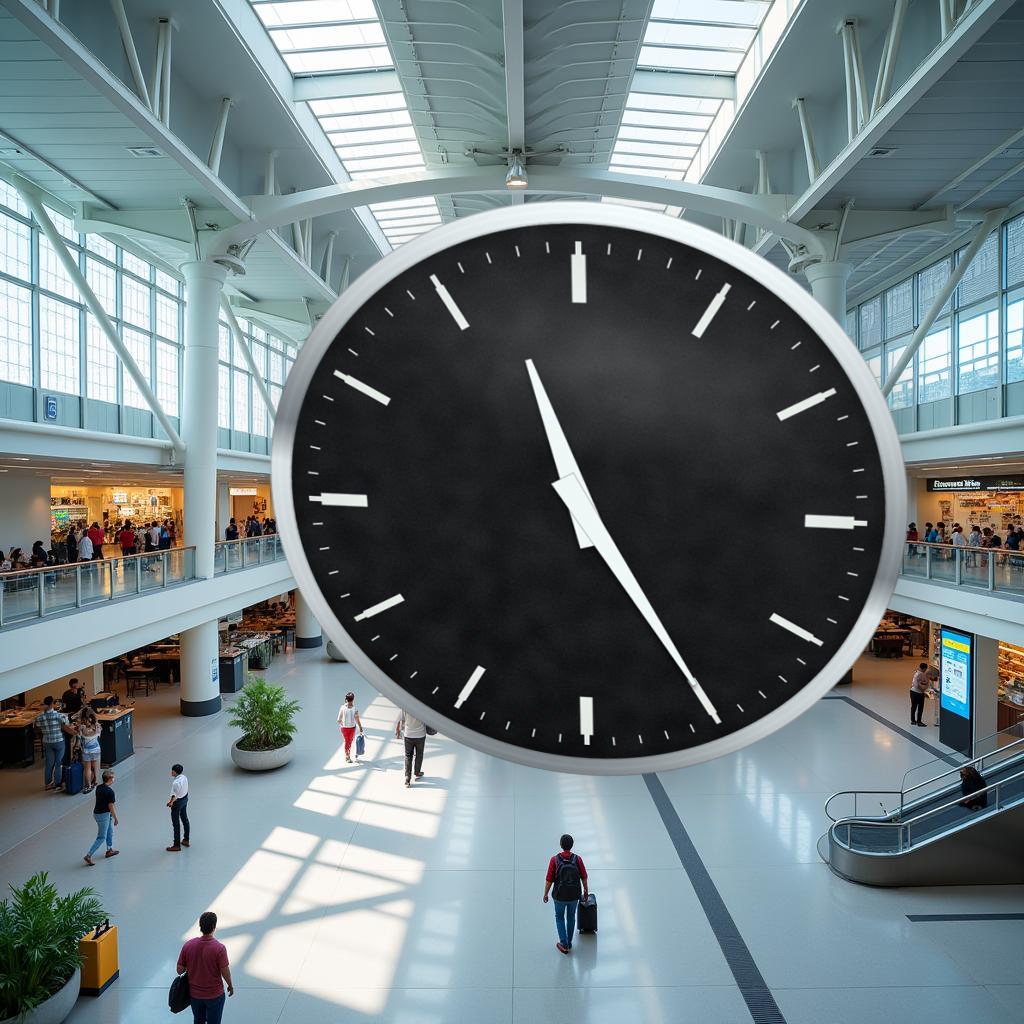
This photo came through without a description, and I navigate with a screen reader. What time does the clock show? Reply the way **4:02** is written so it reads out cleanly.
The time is **11:25**
